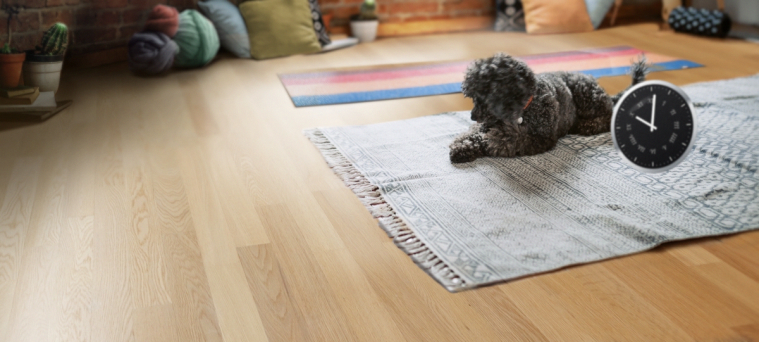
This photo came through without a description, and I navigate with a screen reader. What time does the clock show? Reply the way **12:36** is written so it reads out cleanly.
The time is **10:01**
